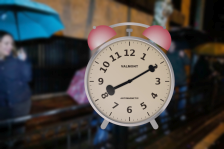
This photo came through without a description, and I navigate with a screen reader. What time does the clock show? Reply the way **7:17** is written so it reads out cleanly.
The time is **8:10**
